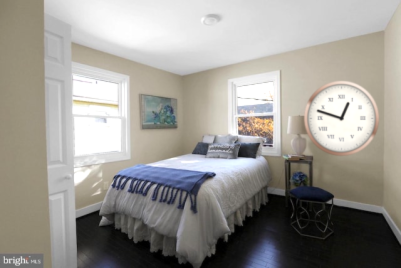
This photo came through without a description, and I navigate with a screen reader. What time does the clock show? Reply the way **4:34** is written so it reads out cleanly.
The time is **12:48**
